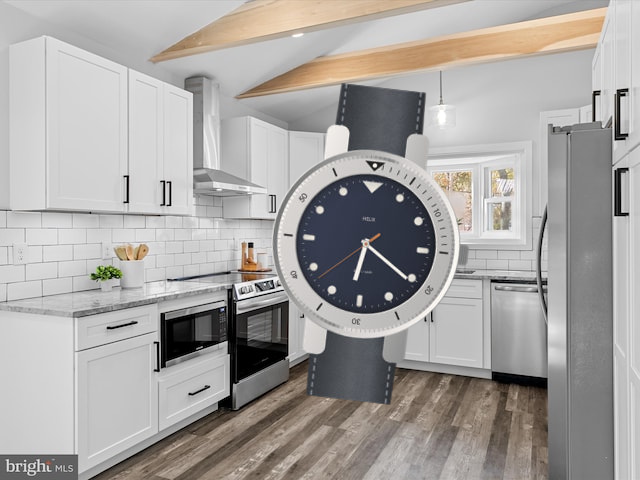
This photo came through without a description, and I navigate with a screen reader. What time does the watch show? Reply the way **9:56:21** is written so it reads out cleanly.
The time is **6:20:38**
